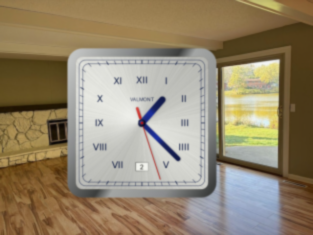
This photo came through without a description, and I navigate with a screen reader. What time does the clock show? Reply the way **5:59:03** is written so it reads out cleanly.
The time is **1:22:27**
